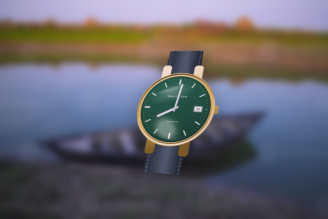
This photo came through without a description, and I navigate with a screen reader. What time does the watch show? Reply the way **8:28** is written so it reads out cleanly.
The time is **8:01**
